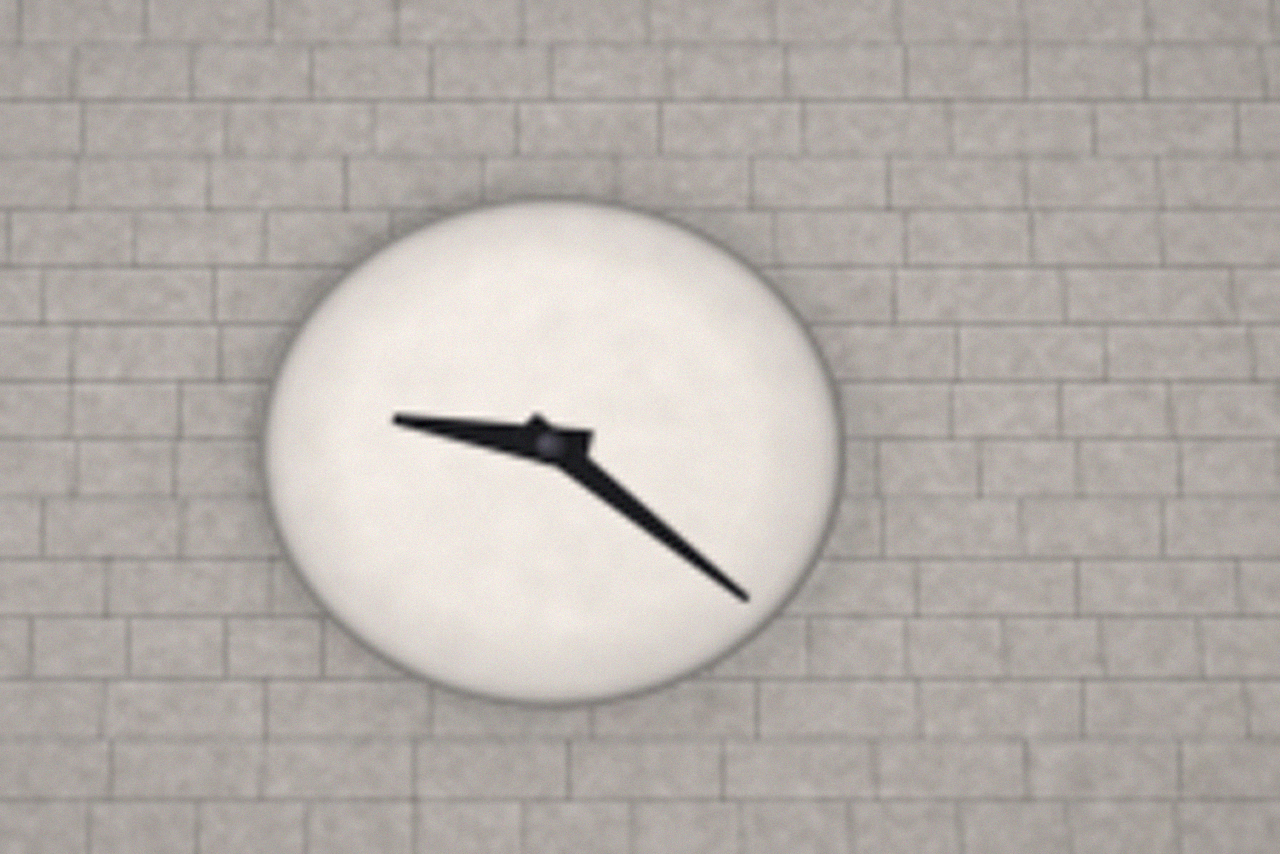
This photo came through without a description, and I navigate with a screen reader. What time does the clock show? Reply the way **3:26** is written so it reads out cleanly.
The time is **9:22**
